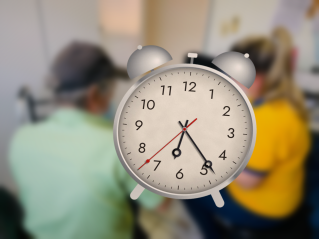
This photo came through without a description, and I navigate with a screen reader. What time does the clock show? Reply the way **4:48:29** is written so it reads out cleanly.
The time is **6:23:37**
